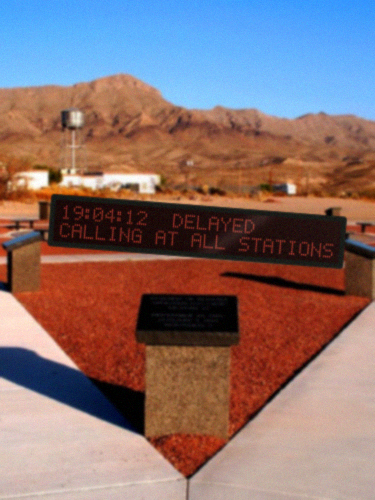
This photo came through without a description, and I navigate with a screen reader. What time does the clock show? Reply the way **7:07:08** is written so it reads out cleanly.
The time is **19:04:12**
